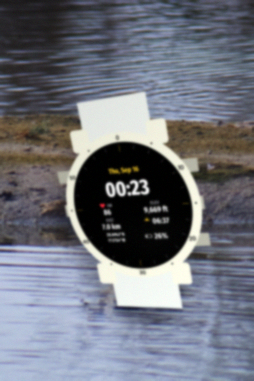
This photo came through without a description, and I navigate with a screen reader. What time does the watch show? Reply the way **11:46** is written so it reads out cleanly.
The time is **0:23**
